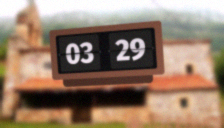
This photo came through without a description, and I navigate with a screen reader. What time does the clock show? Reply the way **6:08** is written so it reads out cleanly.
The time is **3:29**
